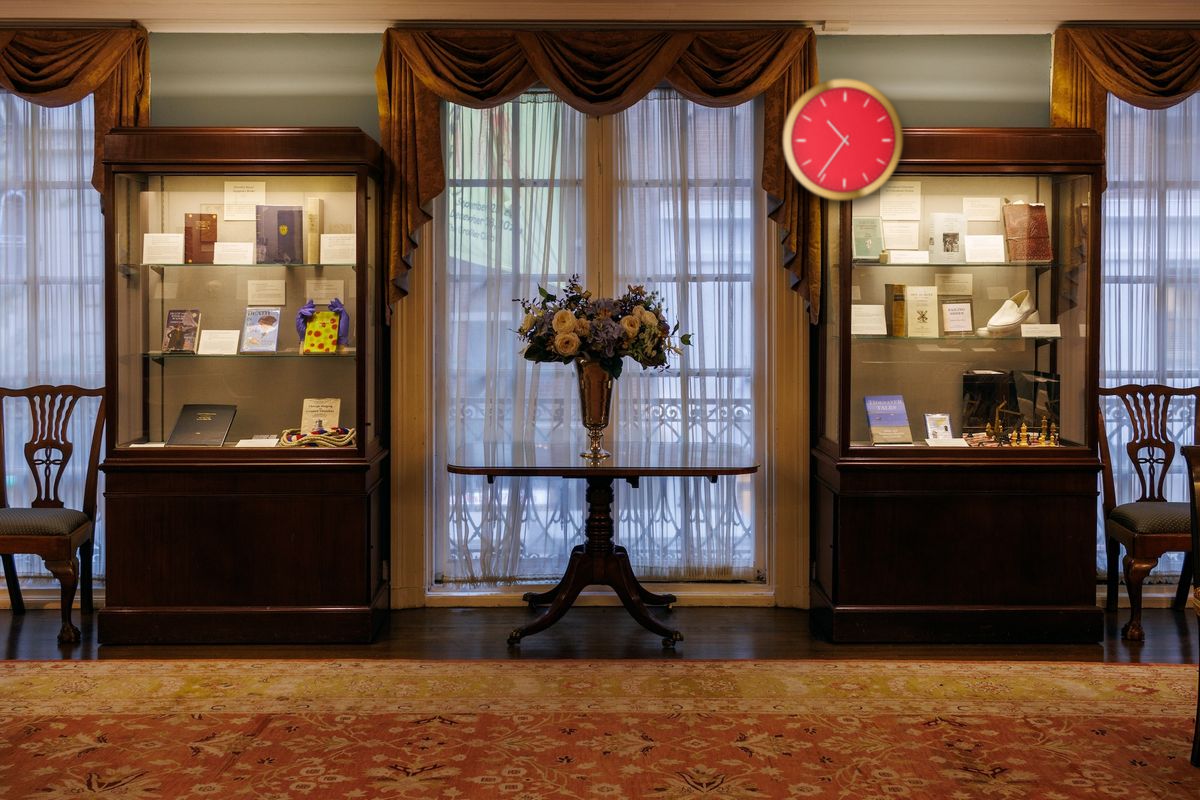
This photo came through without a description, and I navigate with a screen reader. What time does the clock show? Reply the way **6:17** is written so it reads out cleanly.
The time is **10:36**
